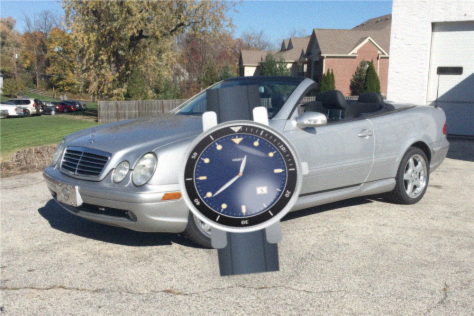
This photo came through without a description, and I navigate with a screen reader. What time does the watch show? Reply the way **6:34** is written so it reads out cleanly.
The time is **12:39**
